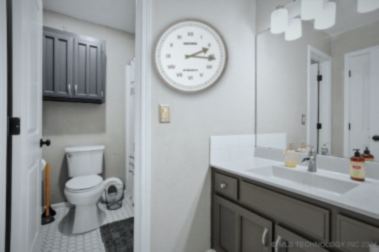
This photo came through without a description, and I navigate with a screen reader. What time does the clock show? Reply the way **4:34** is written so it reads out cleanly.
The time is **2:16**
